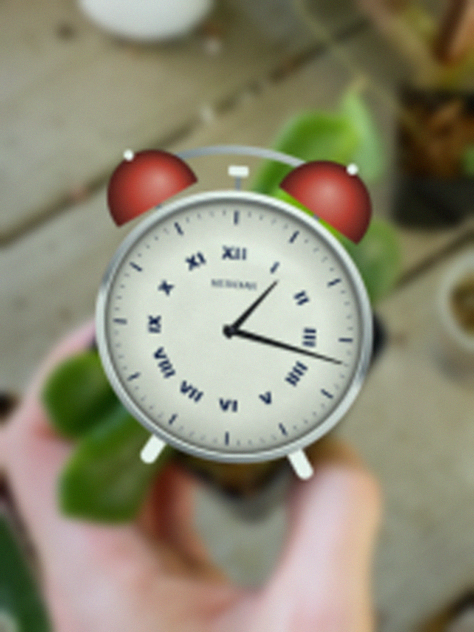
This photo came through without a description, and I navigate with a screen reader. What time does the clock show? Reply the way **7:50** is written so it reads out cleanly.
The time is **1:17**
